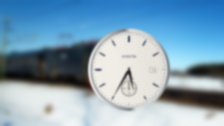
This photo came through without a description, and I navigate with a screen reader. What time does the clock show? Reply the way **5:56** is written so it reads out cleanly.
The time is **5:35**
